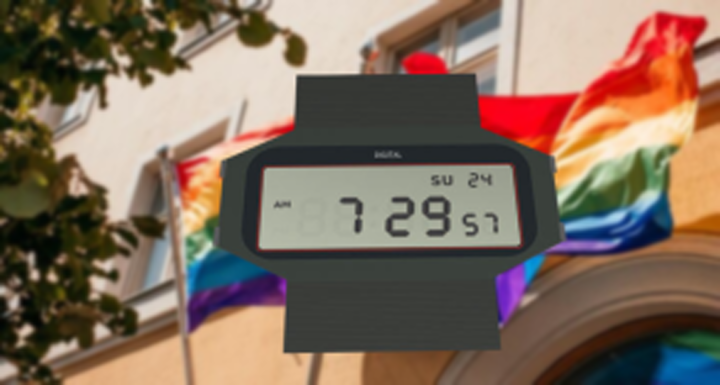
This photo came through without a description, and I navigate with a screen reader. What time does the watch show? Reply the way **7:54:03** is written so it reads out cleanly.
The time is **7:29:57**
